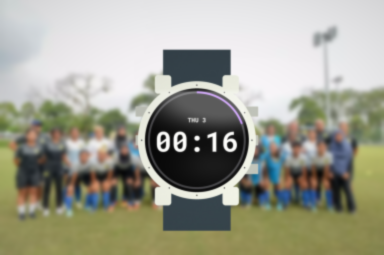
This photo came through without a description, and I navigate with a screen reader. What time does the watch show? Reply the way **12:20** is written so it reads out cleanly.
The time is **0:16**
